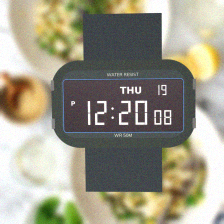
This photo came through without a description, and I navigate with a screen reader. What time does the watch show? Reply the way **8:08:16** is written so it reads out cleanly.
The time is **12:20:08**
